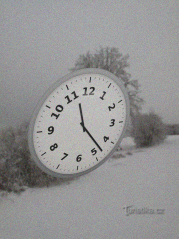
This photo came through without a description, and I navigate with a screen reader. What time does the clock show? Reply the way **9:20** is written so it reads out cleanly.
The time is **11:23**
